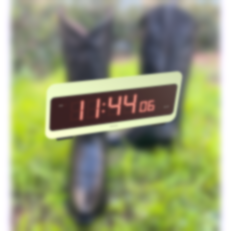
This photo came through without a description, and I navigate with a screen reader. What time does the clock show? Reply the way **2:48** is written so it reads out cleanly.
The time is **11:44**
